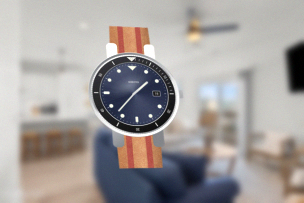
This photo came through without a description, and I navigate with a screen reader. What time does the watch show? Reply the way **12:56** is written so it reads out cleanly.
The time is **1:37**
